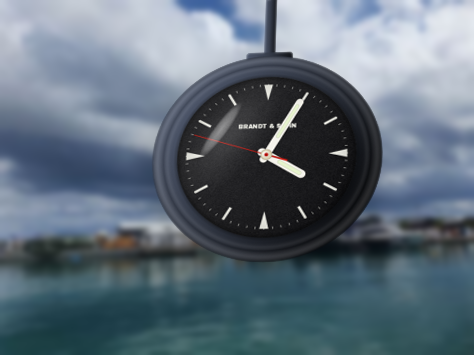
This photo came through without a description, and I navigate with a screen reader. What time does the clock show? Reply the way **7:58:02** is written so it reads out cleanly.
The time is **4:04:48**
